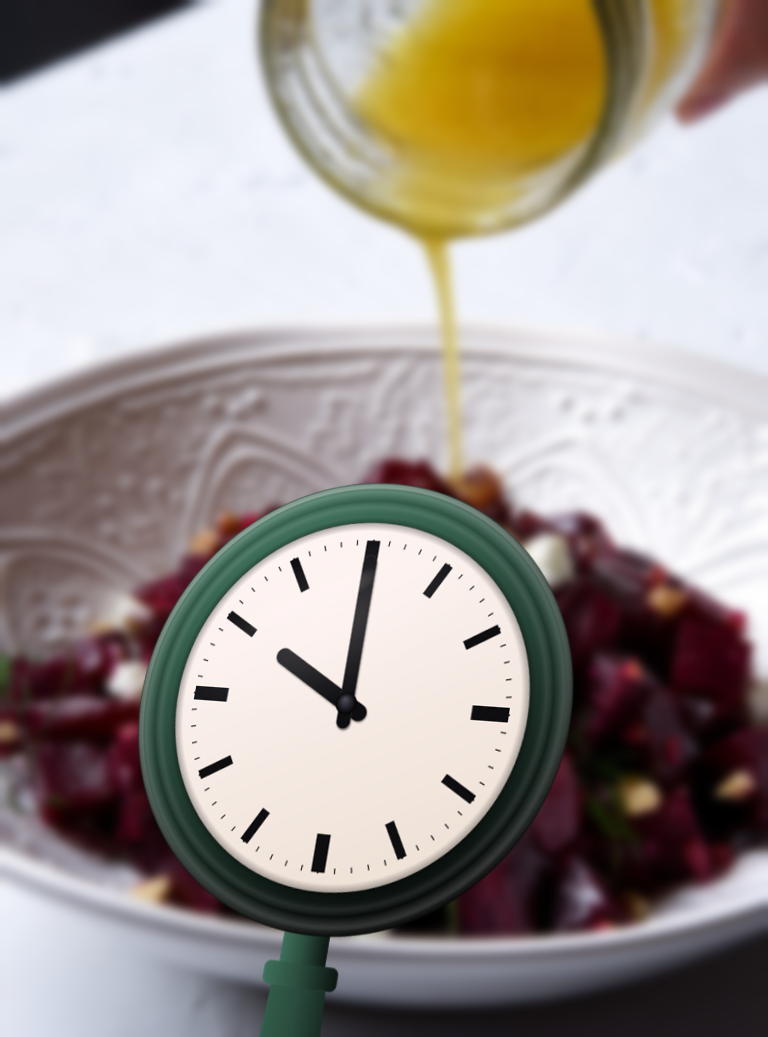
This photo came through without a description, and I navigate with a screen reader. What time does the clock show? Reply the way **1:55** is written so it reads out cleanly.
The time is **10:00**
